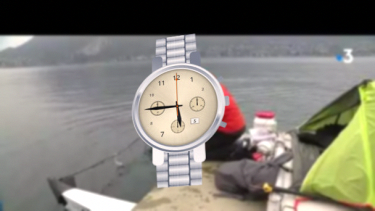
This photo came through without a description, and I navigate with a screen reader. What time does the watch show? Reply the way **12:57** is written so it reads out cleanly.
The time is **5:45**
